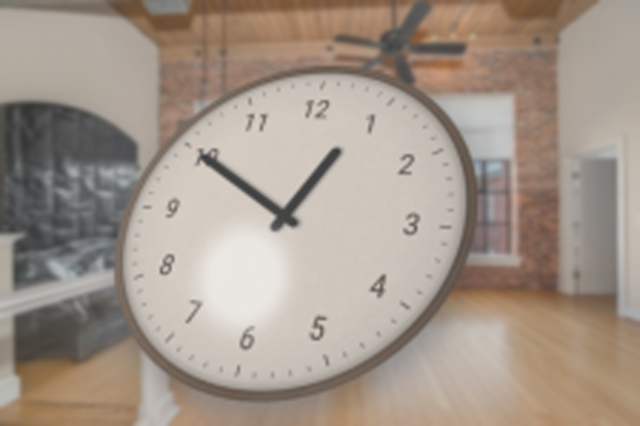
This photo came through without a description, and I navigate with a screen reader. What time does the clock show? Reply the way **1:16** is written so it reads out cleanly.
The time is **12:50**
